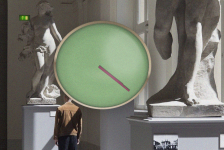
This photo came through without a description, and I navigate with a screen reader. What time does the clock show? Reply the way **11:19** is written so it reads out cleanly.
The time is **4:22**
